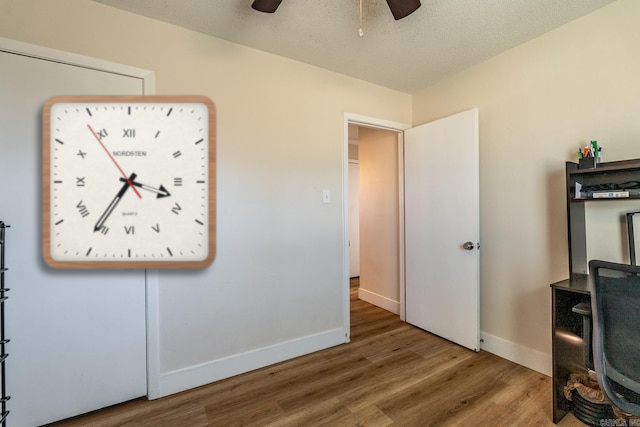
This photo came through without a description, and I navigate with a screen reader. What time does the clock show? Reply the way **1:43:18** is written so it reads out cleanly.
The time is **3:35:54**
